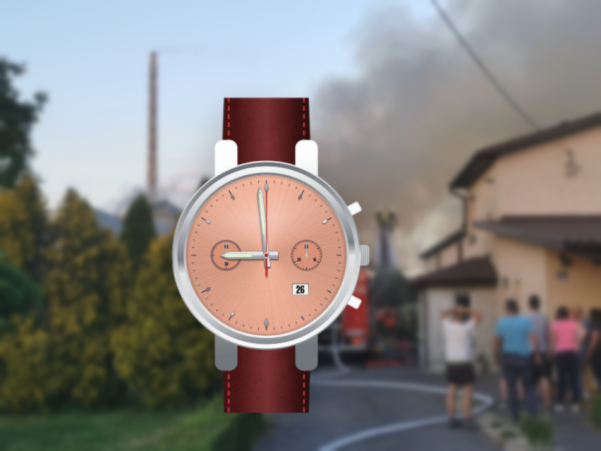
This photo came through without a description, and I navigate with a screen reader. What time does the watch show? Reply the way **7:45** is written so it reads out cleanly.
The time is **8:59**
